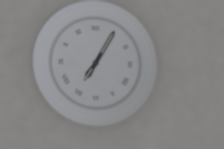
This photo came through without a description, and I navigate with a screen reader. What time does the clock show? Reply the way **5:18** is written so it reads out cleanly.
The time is **7:05**
